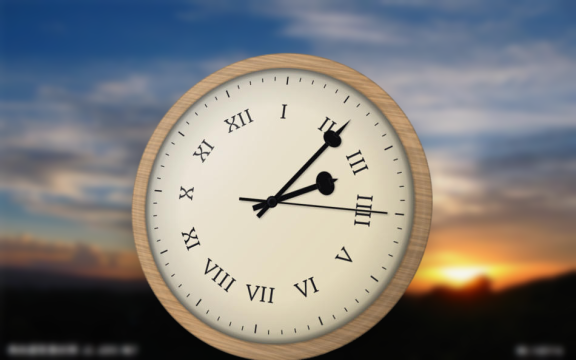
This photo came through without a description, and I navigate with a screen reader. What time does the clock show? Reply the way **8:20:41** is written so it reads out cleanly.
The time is **3:11:20**
